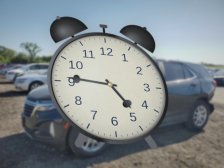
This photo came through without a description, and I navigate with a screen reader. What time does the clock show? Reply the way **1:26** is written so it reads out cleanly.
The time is **4:46**
